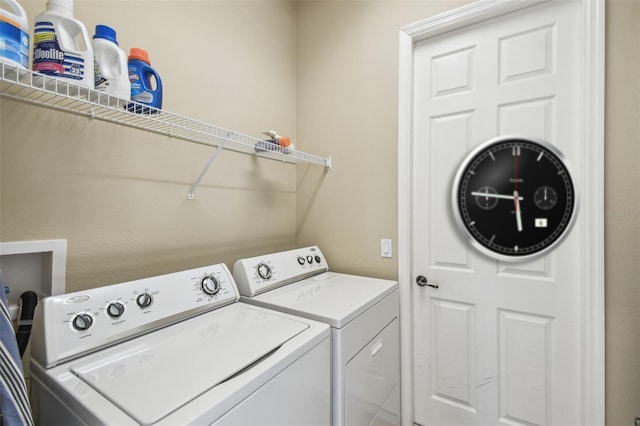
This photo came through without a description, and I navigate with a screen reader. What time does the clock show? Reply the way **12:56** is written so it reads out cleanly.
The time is **5:46**
